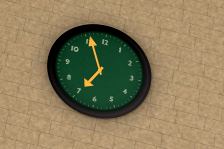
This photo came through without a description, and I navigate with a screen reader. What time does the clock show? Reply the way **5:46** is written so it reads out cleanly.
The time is **6:56**
